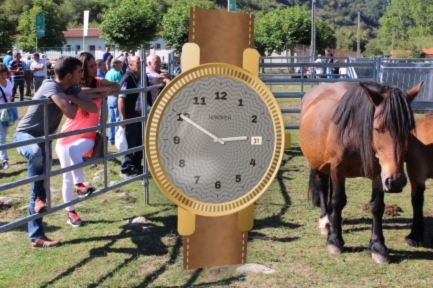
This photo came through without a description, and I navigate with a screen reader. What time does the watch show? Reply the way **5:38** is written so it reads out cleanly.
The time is **2:50**
